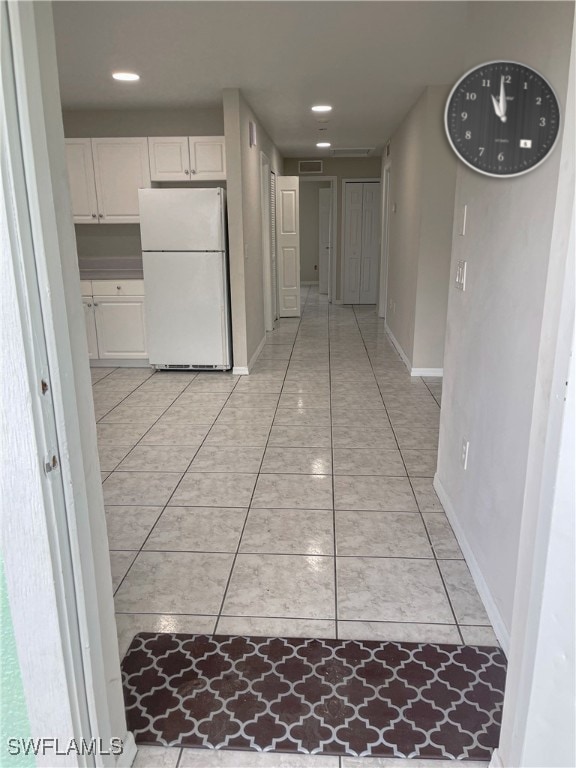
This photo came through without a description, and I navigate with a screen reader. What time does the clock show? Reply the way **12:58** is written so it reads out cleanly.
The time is **10:59**
